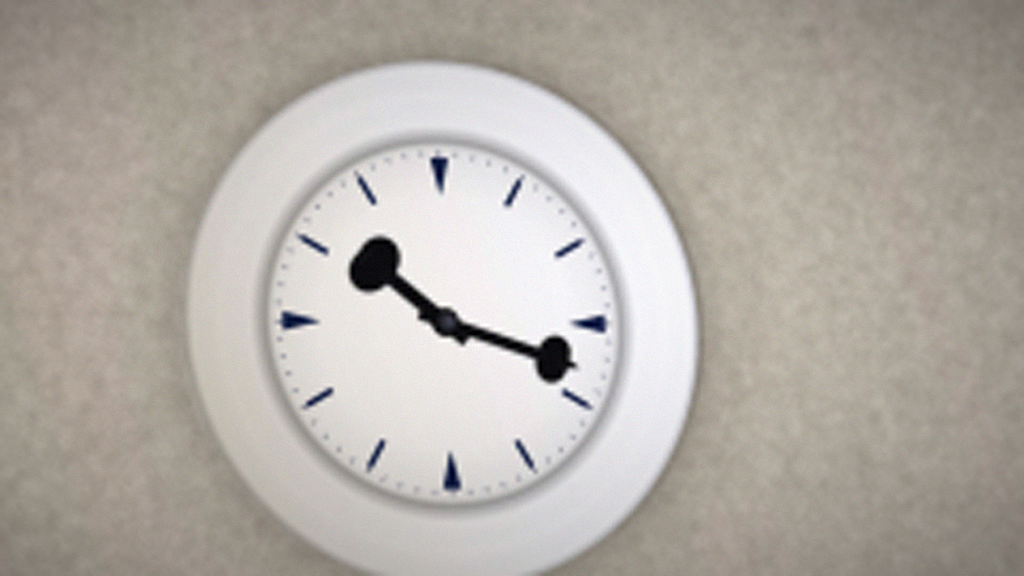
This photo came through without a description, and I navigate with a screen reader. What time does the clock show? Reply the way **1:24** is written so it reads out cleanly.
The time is **10:18**
